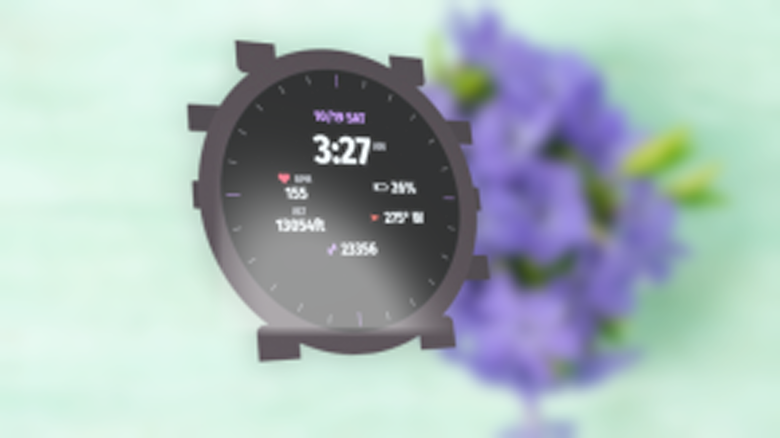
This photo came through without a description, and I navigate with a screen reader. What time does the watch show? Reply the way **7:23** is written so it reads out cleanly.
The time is **3:27**
